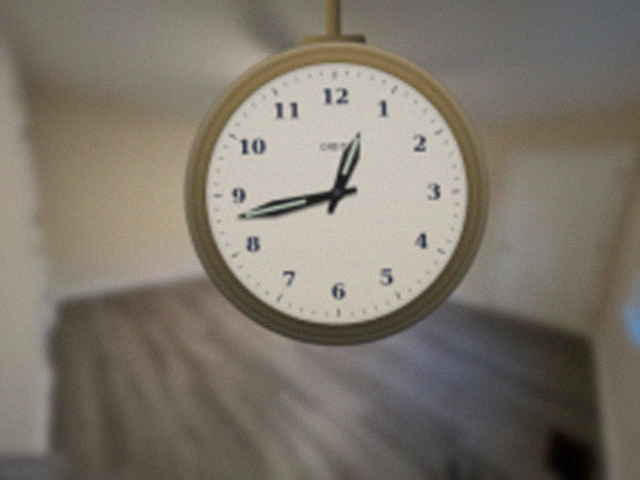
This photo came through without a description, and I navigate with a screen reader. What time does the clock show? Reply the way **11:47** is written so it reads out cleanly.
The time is **12:43**
